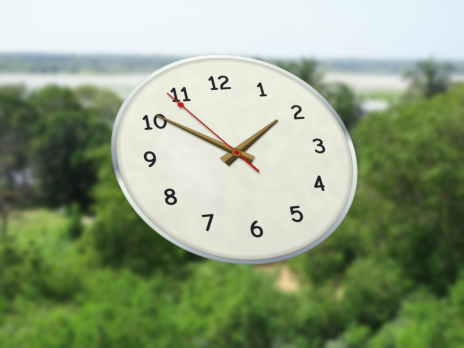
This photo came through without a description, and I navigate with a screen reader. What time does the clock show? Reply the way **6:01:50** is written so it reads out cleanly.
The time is **1:50:54**
